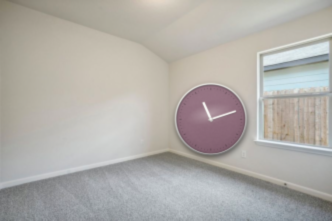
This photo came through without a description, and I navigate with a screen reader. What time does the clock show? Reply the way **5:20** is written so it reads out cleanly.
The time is **11:12**
